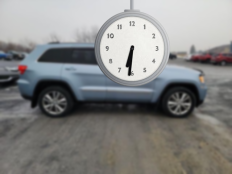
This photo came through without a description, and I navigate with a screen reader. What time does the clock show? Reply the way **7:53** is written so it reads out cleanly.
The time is **6:31**
